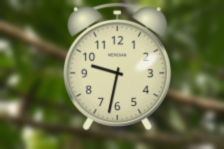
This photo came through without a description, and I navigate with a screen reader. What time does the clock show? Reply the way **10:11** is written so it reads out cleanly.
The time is **9:32**
